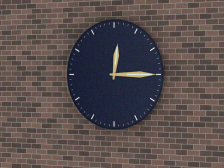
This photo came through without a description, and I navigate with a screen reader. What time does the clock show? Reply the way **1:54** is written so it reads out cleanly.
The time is **12:15**
